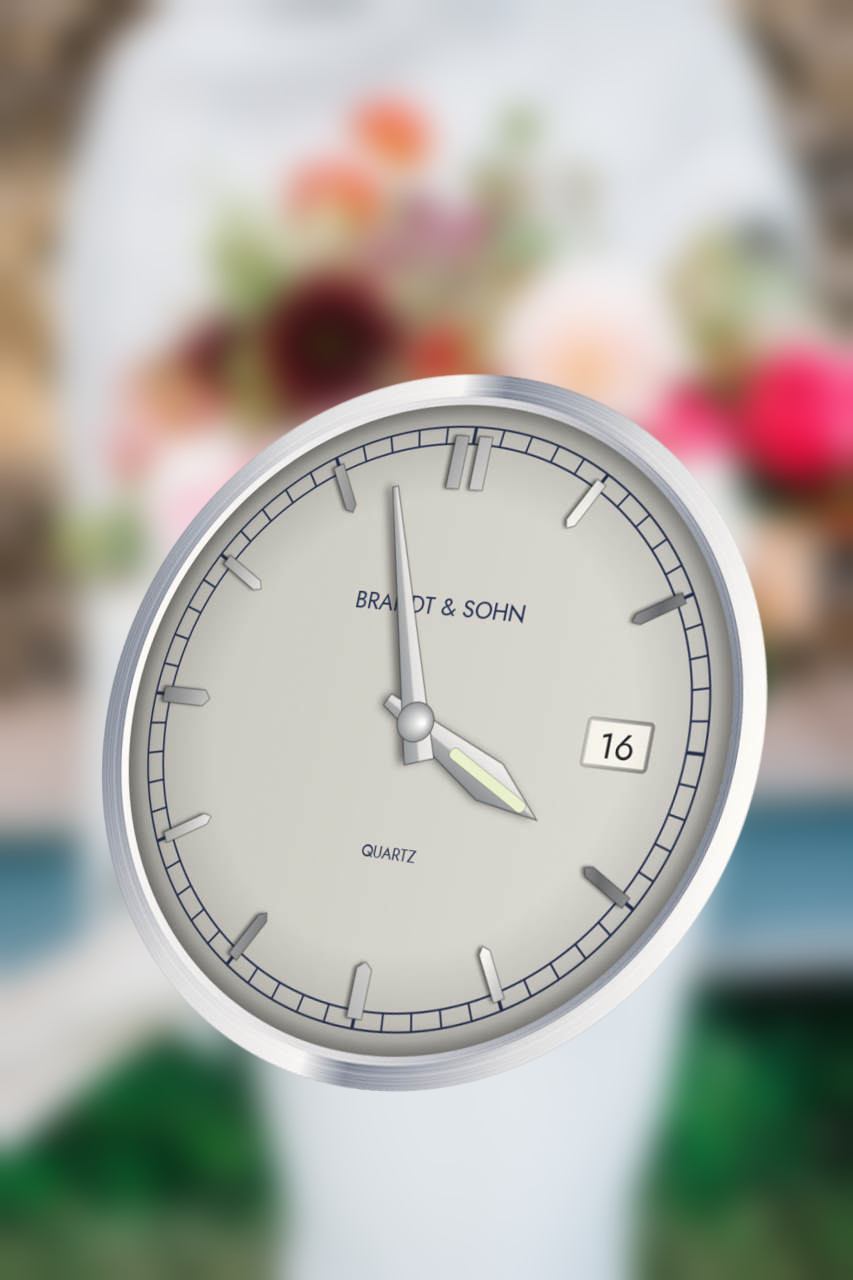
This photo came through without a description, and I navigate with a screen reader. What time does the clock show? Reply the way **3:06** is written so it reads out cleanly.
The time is **3:57**
